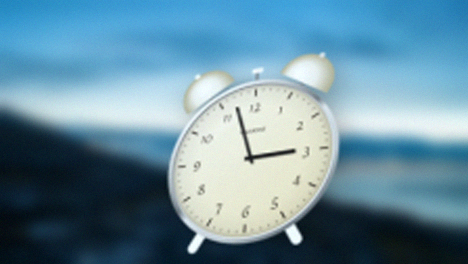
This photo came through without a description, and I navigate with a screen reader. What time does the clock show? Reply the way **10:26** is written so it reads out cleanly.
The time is **2:57**
